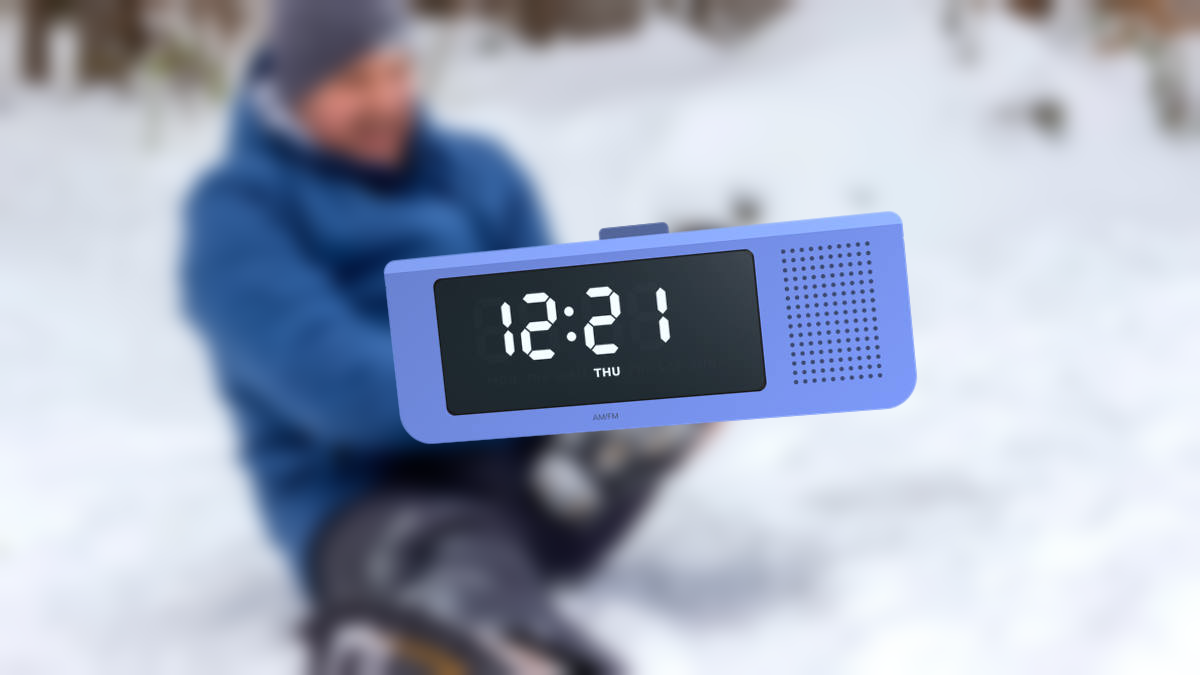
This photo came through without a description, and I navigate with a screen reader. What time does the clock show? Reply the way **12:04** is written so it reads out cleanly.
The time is **12:21**
